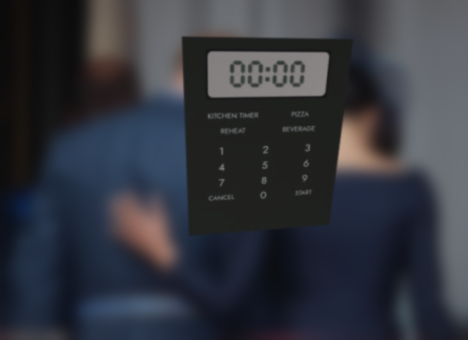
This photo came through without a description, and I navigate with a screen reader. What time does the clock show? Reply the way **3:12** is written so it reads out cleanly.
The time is **0:00**
